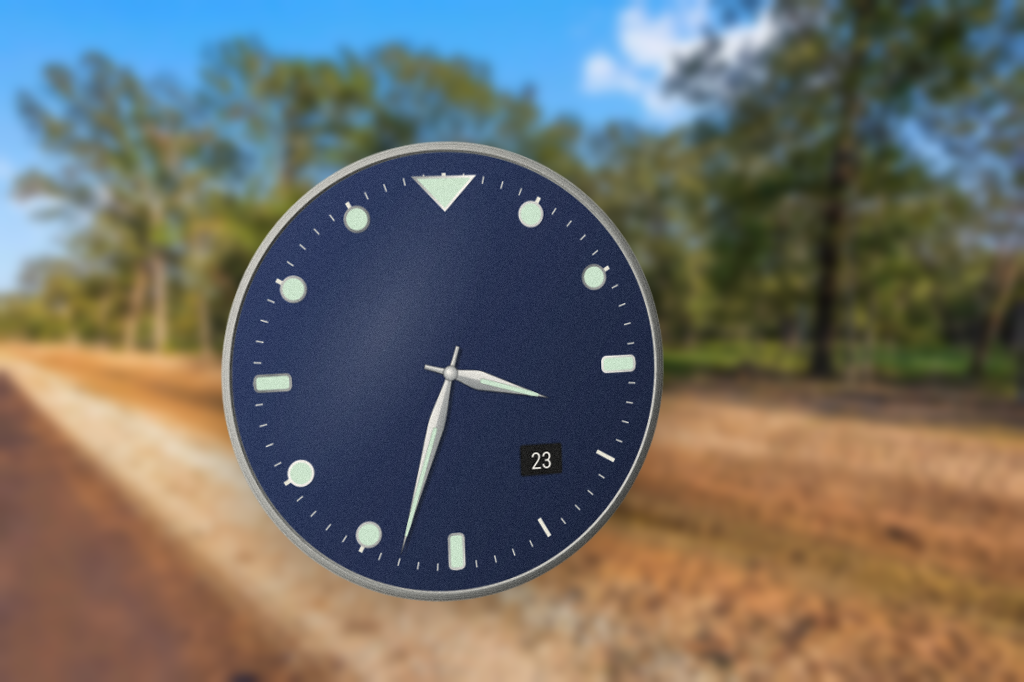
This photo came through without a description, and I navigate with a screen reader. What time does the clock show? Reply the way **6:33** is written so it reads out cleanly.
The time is **3:33**
